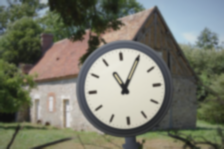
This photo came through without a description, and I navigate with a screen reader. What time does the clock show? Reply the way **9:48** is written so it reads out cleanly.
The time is **11:05**
